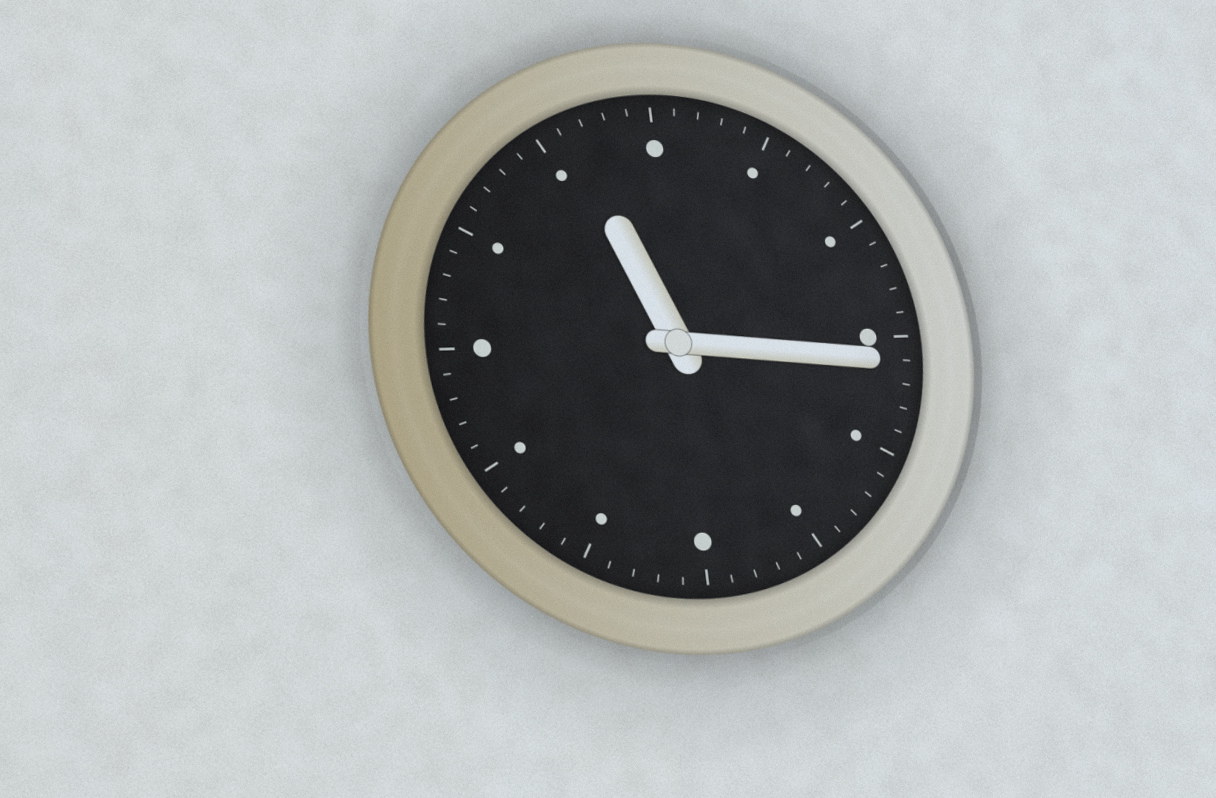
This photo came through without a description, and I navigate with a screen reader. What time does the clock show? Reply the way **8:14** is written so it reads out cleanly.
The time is **11:16**
